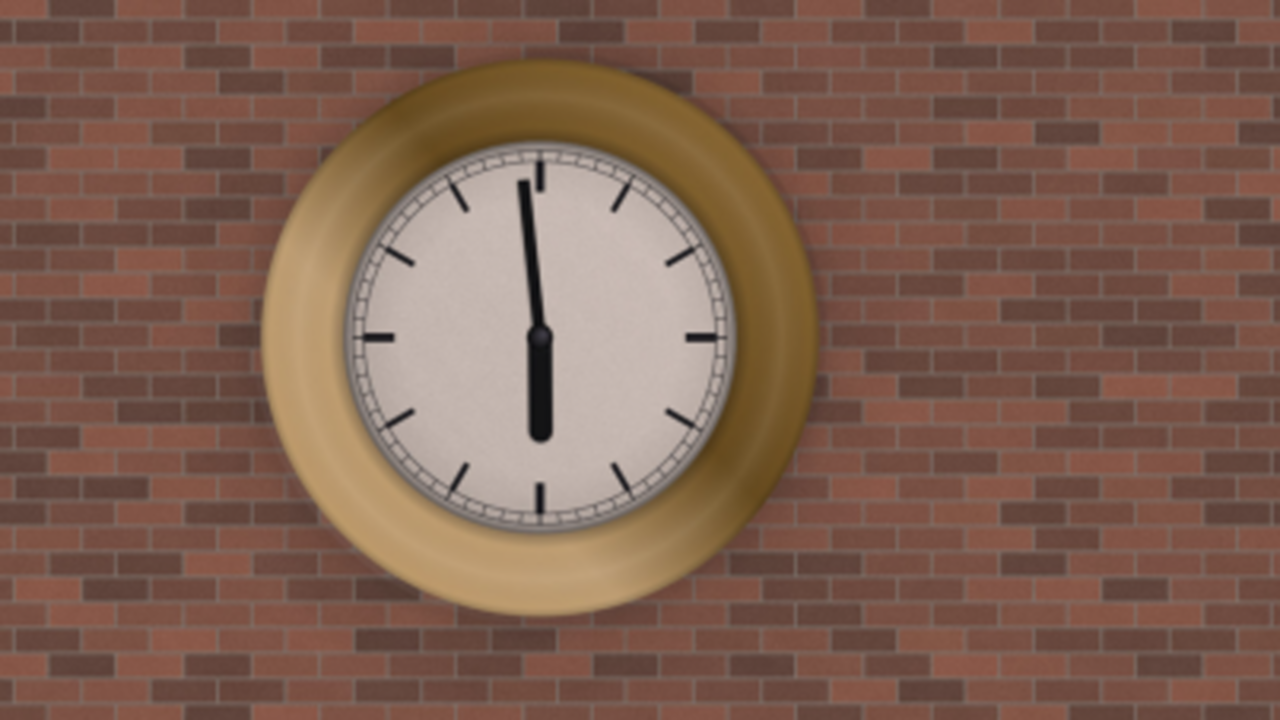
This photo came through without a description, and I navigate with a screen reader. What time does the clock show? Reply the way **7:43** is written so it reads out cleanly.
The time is **5:59**
